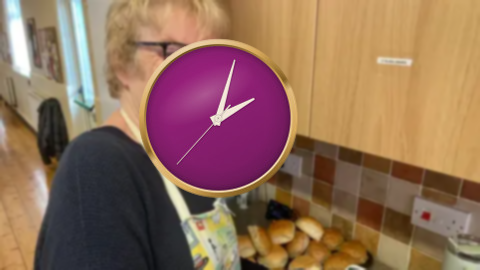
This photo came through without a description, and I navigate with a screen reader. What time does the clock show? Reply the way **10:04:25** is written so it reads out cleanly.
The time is **2:02:37**
